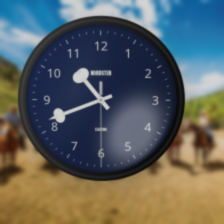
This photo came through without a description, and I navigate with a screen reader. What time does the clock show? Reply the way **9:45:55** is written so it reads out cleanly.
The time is **10:41:30**
